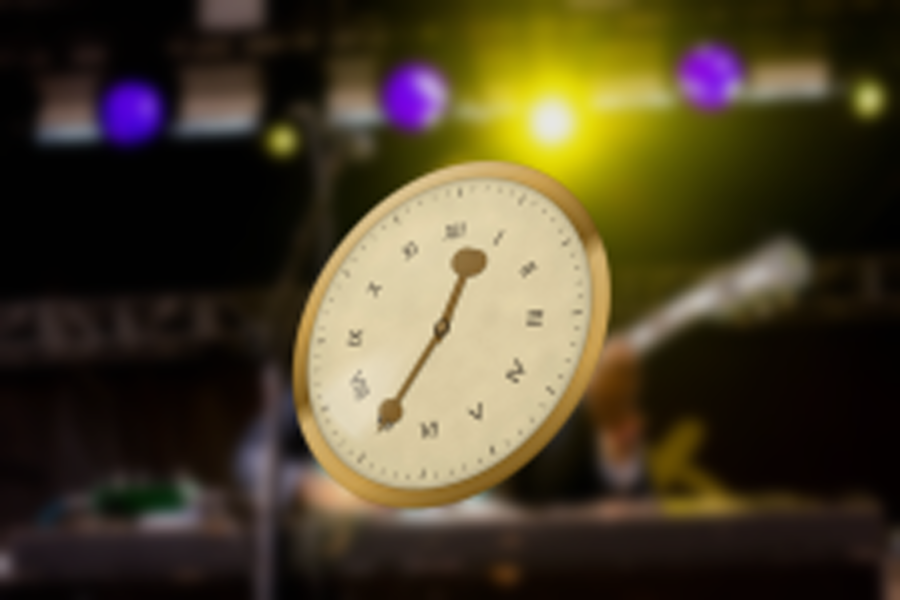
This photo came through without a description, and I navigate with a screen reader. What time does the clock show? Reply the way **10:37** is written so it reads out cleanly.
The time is **12:35**
